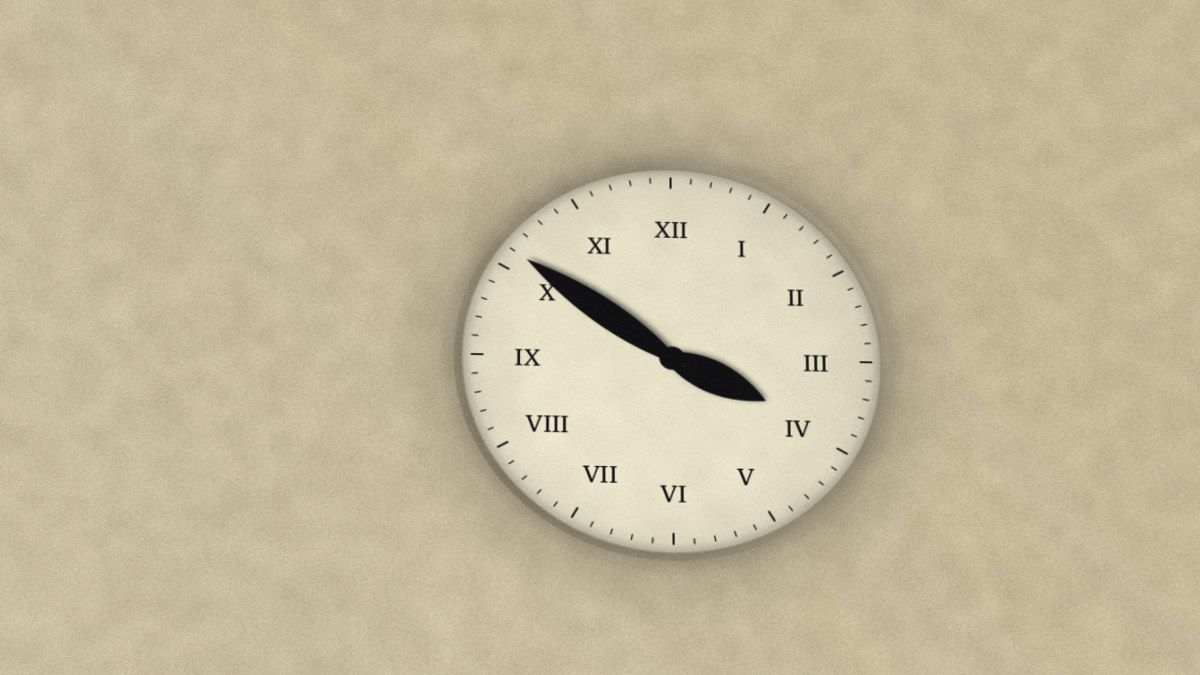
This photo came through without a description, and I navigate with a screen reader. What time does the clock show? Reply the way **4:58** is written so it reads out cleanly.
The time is **3:51**
